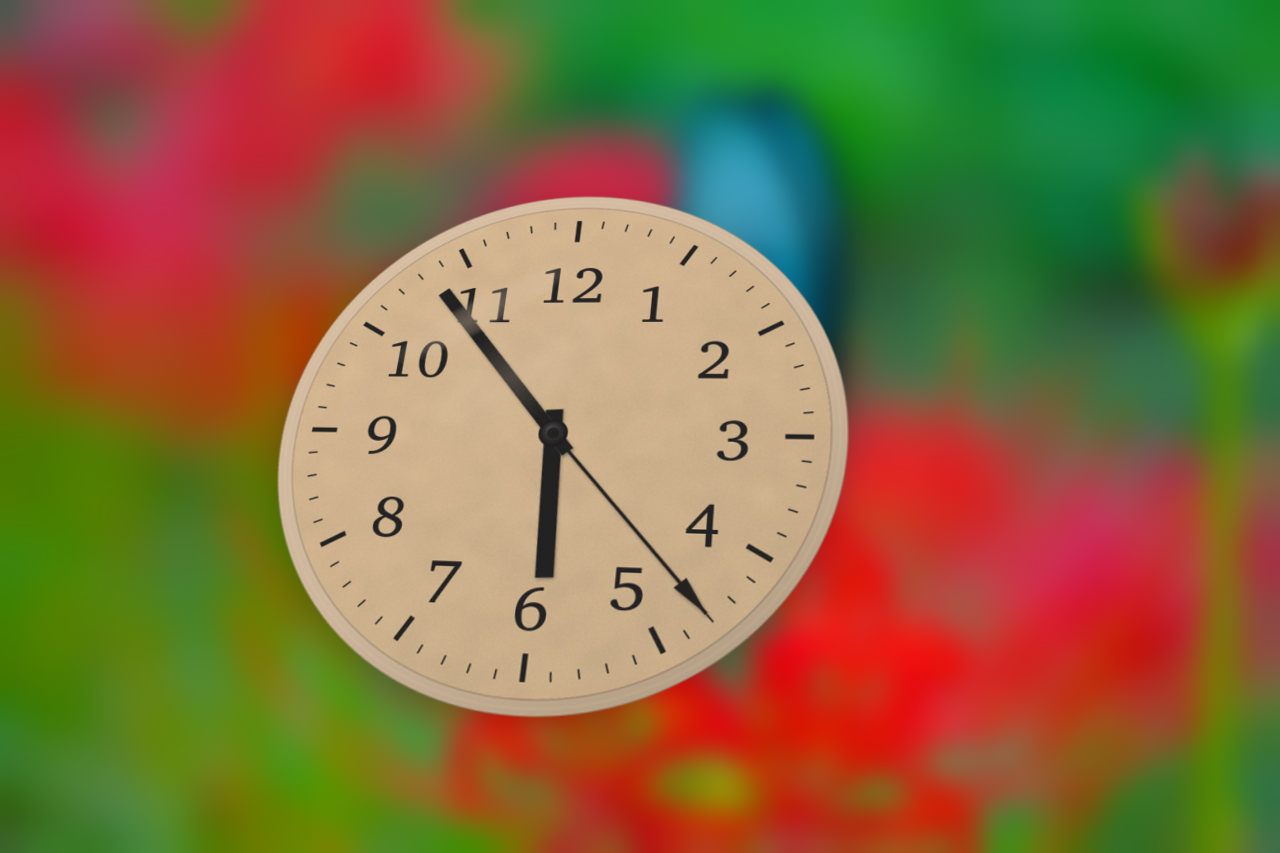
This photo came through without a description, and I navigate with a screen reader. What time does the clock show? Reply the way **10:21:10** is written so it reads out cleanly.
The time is **5:53:23**
